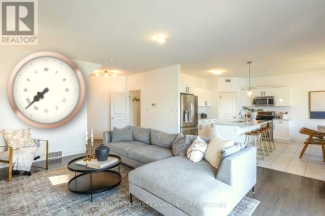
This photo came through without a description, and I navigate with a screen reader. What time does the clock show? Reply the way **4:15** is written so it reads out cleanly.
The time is **7:38**
